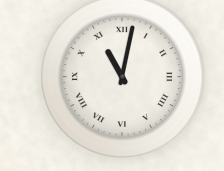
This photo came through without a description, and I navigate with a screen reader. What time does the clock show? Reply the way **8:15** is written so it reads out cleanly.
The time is **11:02**
